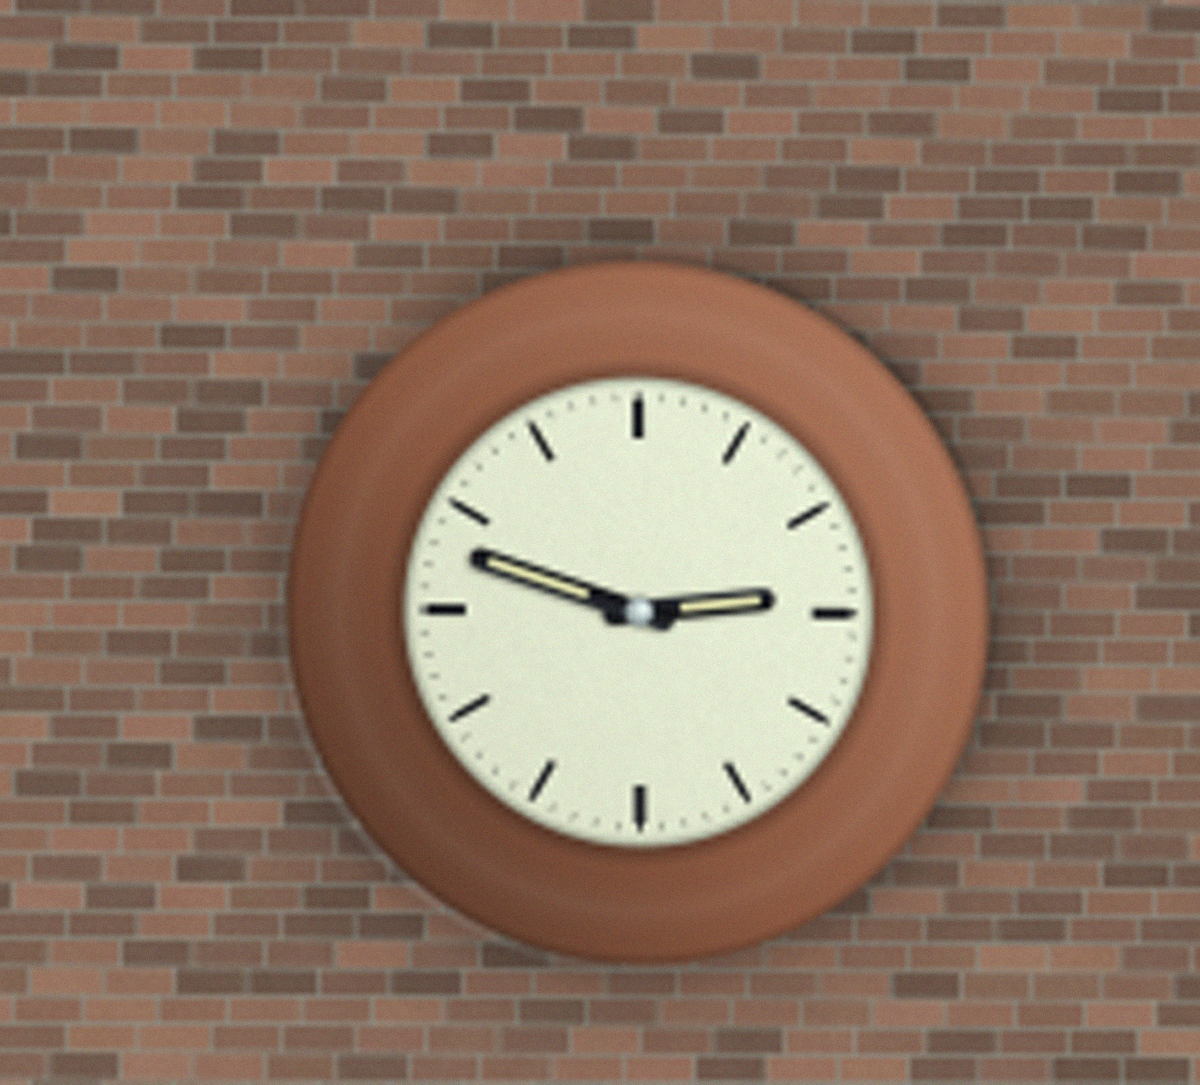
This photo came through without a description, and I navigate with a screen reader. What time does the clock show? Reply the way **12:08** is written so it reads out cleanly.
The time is **2:48**
